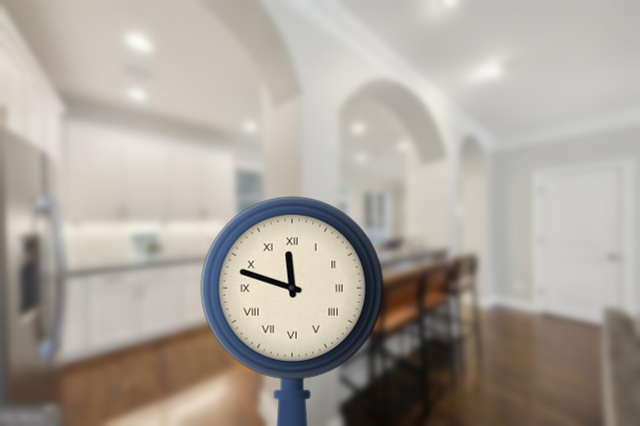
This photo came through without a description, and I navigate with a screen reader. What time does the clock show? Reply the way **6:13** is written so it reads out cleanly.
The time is **11:48**
